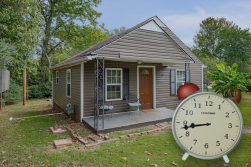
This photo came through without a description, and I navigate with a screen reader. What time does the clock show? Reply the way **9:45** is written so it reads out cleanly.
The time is **8:43**
